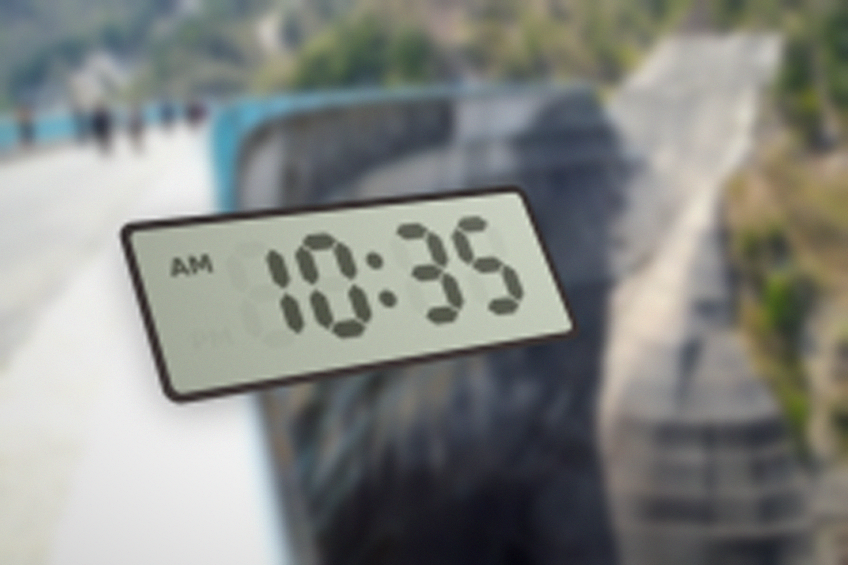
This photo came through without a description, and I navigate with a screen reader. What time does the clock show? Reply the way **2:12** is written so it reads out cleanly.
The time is **10:35**
